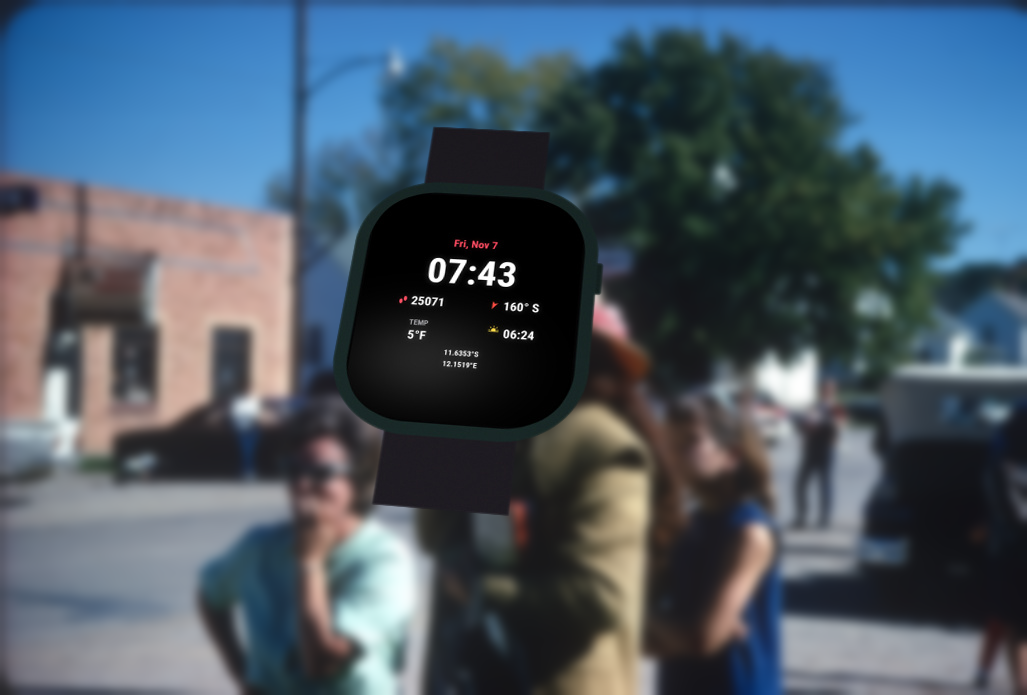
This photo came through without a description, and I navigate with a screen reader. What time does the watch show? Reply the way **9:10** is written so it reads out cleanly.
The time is **7:43**
